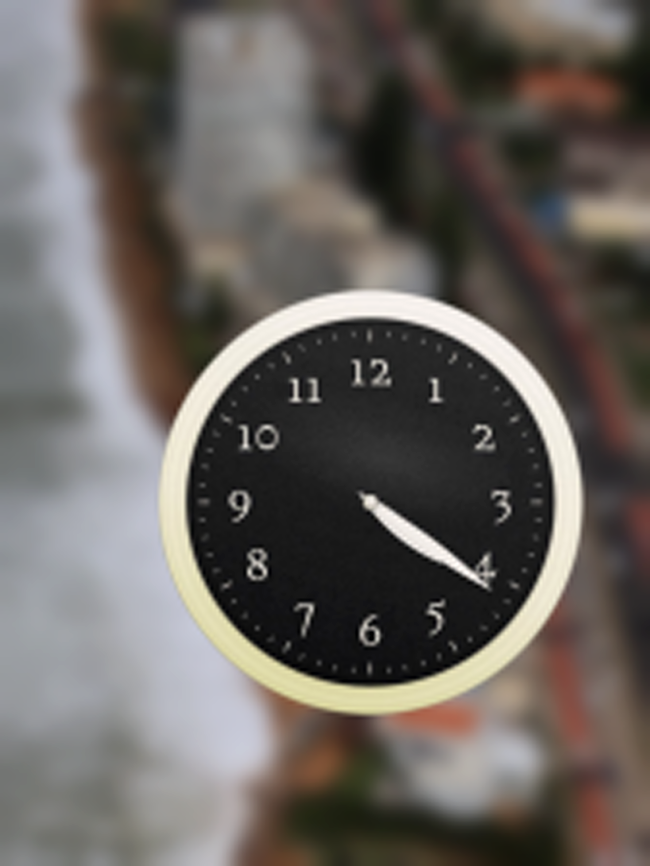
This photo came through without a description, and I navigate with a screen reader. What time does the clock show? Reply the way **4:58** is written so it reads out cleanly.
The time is **4:21**
